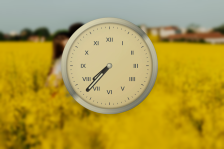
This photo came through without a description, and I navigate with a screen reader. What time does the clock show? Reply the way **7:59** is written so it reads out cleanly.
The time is **7:37**
